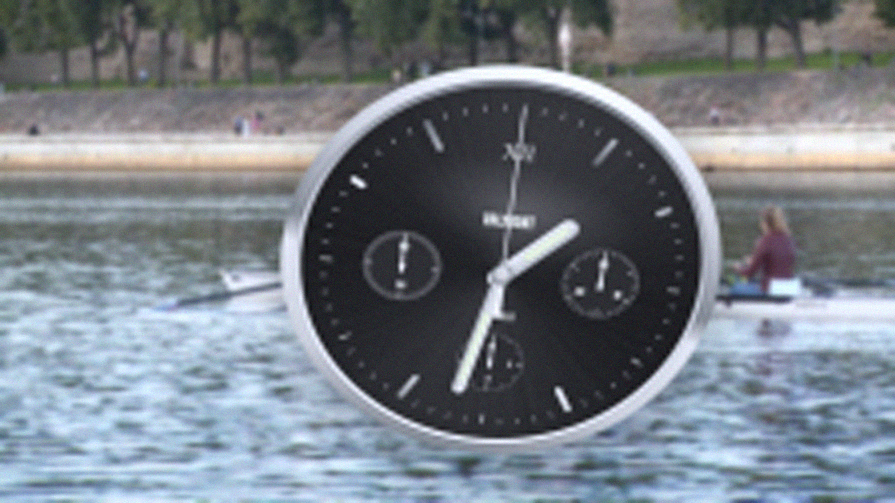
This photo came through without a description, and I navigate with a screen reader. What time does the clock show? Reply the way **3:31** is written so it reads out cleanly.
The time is **1:32**
